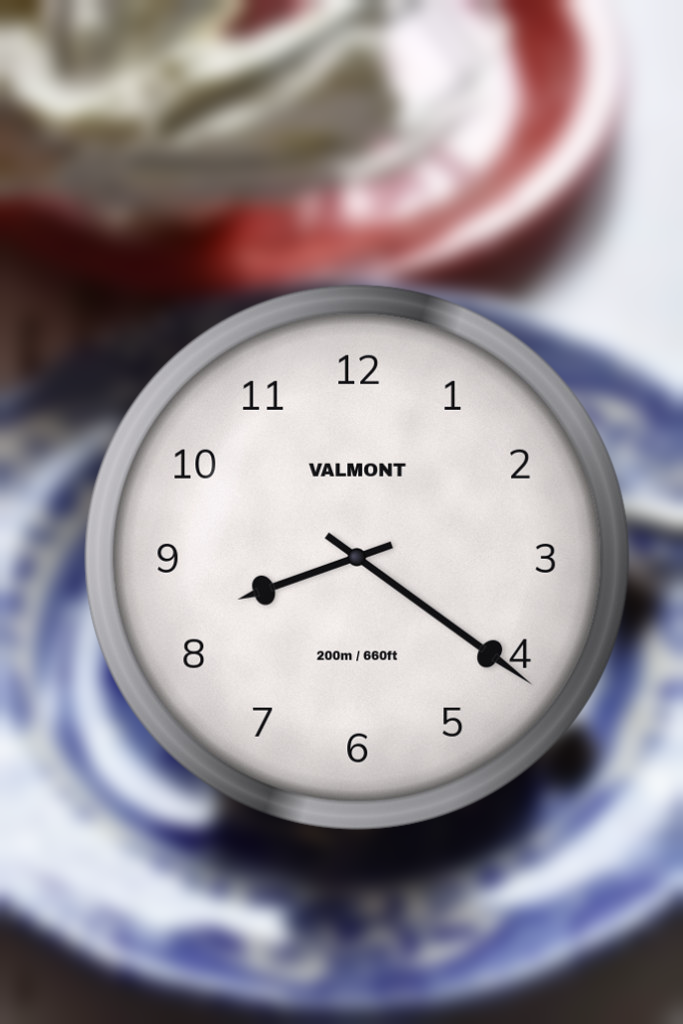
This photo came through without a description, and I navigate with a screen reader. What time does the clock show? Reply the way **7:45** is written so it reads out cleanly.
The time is **8:21**
